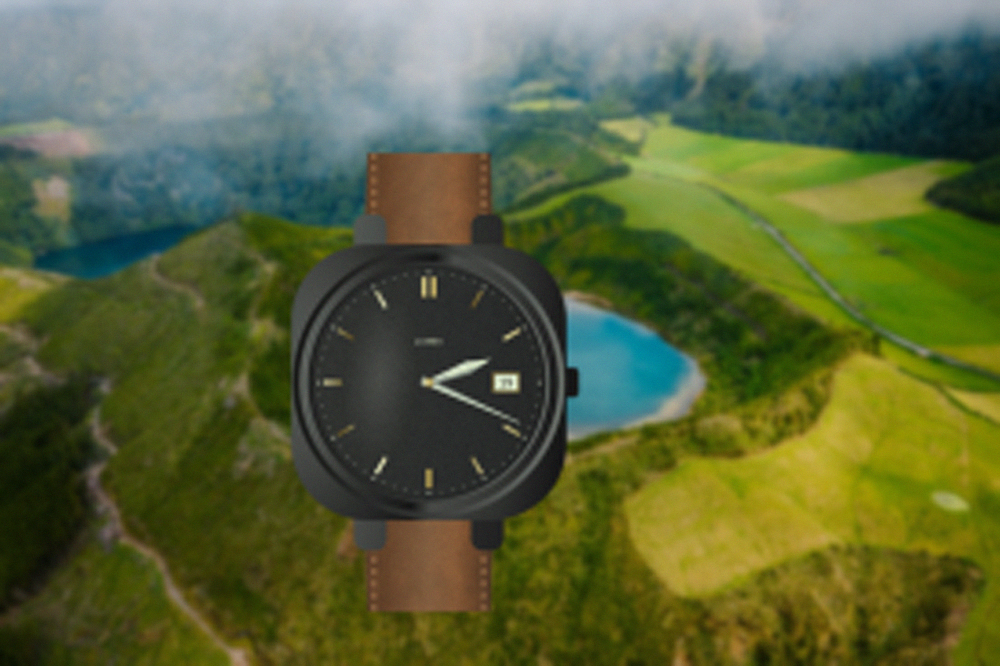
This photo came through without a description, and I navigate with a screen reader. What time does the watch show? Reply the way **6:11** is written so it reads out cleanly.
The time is **2:19**
